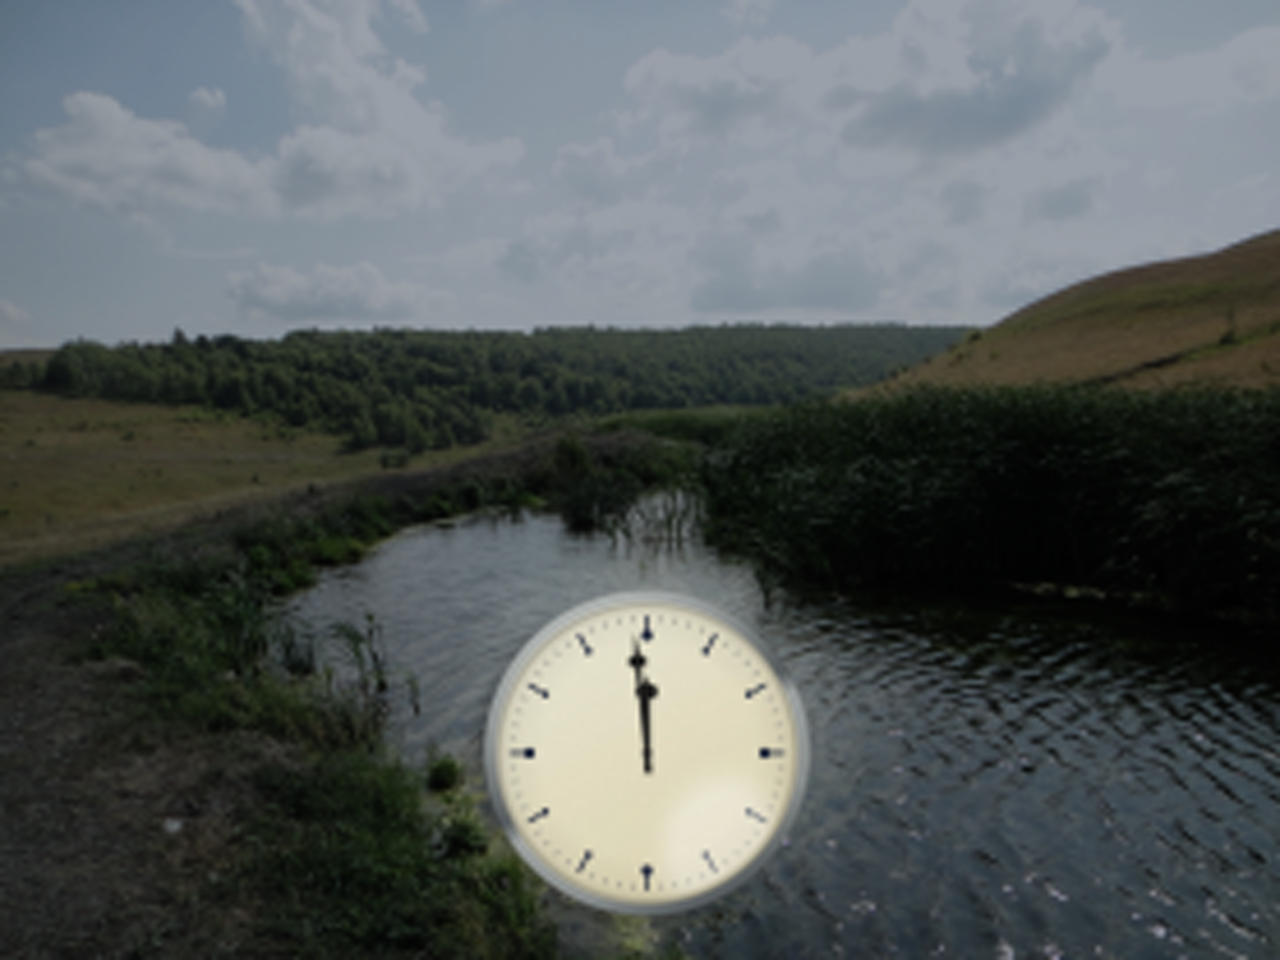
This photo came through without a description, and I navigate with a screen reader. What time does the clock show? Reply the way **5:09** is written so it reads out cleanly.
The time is **11:59**
